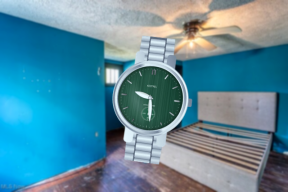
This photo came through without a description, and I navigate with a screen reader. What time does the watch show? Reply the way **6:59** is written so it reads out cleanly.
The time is **9:29**
